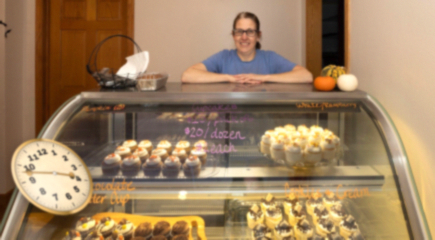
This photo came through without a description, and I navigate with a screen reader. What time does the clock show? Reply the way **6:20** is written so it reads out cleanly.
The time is **3:48**
